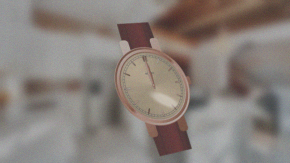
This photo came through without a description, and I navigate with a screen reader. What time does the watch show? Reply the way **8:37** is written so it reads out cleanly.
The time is **12:00**
